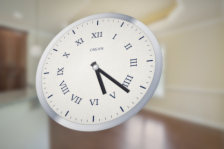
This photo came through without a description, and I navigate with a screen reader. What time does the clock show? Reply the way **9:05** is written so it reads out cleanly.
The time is **5:22**
